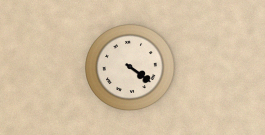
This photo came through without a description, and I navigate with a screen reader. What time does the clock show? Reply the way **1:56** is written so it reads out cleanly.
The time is **4:22**
